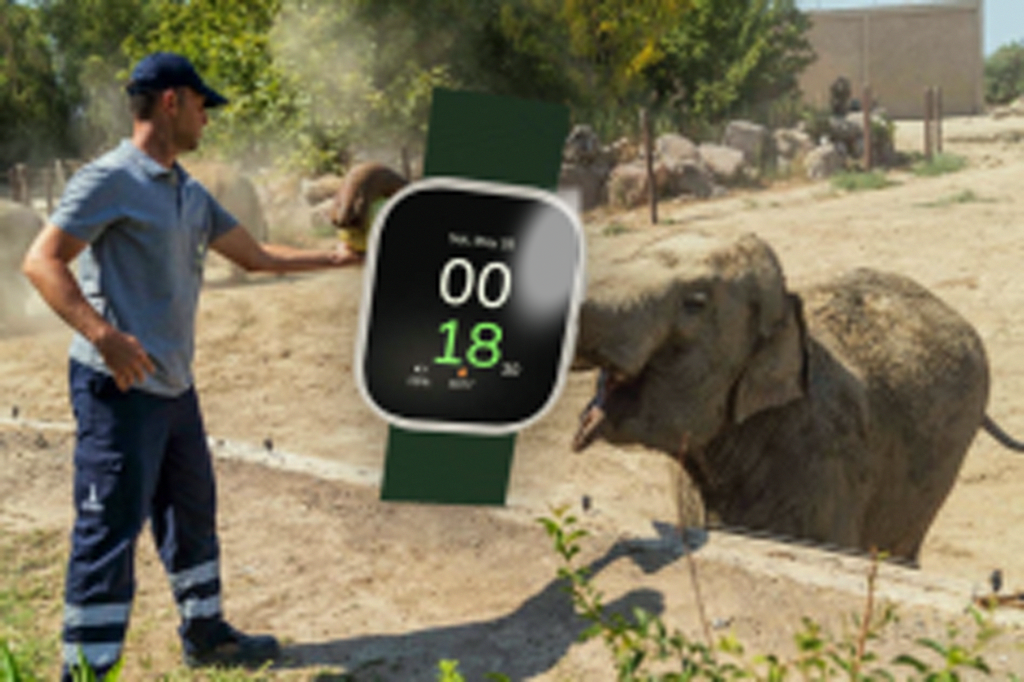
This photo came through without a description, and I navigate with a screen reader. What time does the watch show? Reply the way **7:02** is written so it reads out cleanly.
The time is **0:18**
